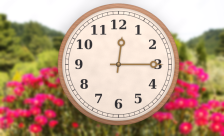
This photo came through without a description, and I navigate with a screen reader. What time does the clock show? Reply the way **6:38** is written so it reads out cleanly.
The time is **12:15**
